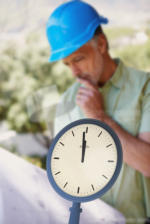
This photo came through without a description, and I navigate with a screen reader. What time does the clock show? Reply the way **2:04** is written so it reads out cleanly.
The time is **11:59**
